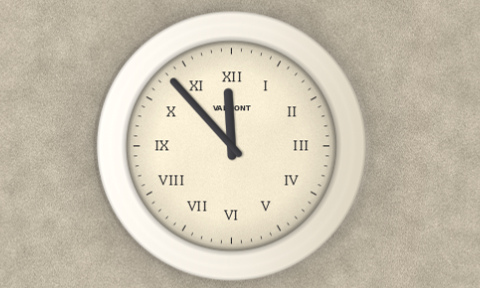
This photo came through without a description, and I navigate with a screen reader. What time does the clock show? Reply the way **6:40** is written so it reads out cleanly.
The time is **11:53**
